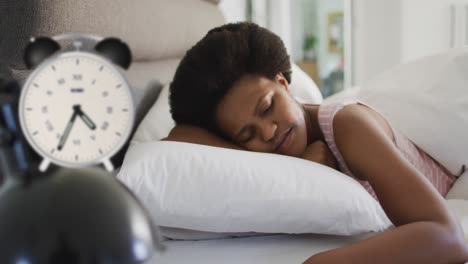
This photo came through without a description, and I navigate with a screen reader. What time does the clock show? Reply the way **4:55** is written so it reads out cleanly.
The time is **4:34**
